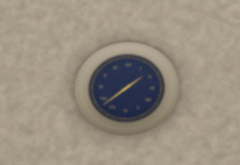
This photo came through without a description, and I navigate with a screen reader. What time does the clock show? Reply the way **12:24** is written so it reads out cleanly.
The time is **1:38**
